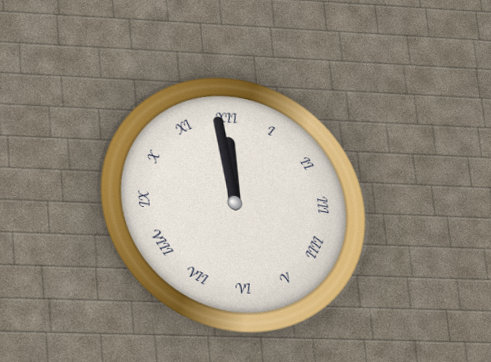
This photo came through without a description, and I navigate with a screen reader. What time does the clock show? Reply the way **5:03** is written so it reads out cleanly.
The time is **11:59**
